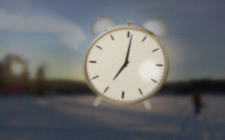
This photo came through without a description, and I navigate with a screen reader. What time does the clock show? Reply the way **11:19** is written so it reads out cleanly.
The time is **7:01**
